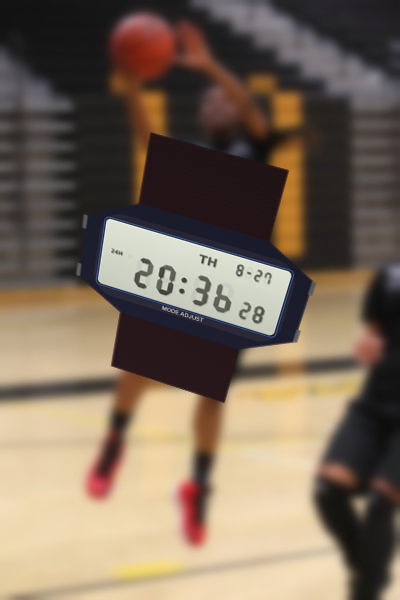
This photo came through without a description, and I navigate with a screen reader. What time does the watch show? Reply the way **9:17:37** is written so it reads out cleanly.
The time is **20:36:28**
